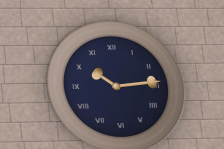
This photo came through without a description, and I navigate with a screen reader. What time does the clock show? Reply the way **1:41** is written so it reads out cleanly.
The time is **10:14**
